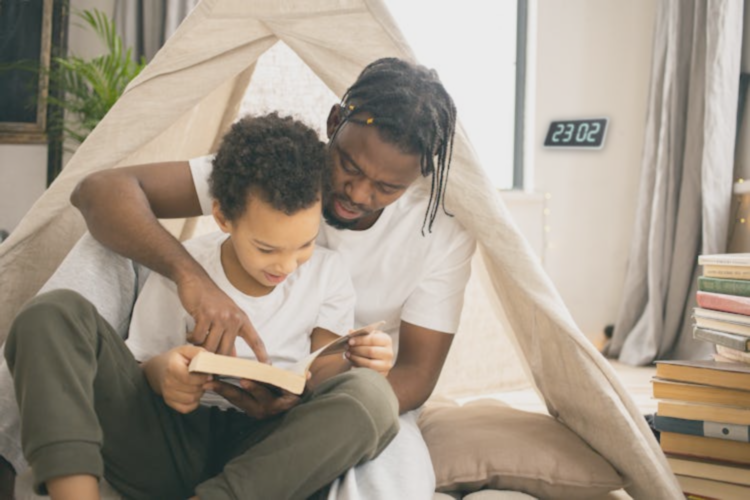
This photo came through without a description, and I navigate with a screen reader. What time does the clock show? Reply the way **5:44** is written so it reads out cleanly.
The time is **23:02**
